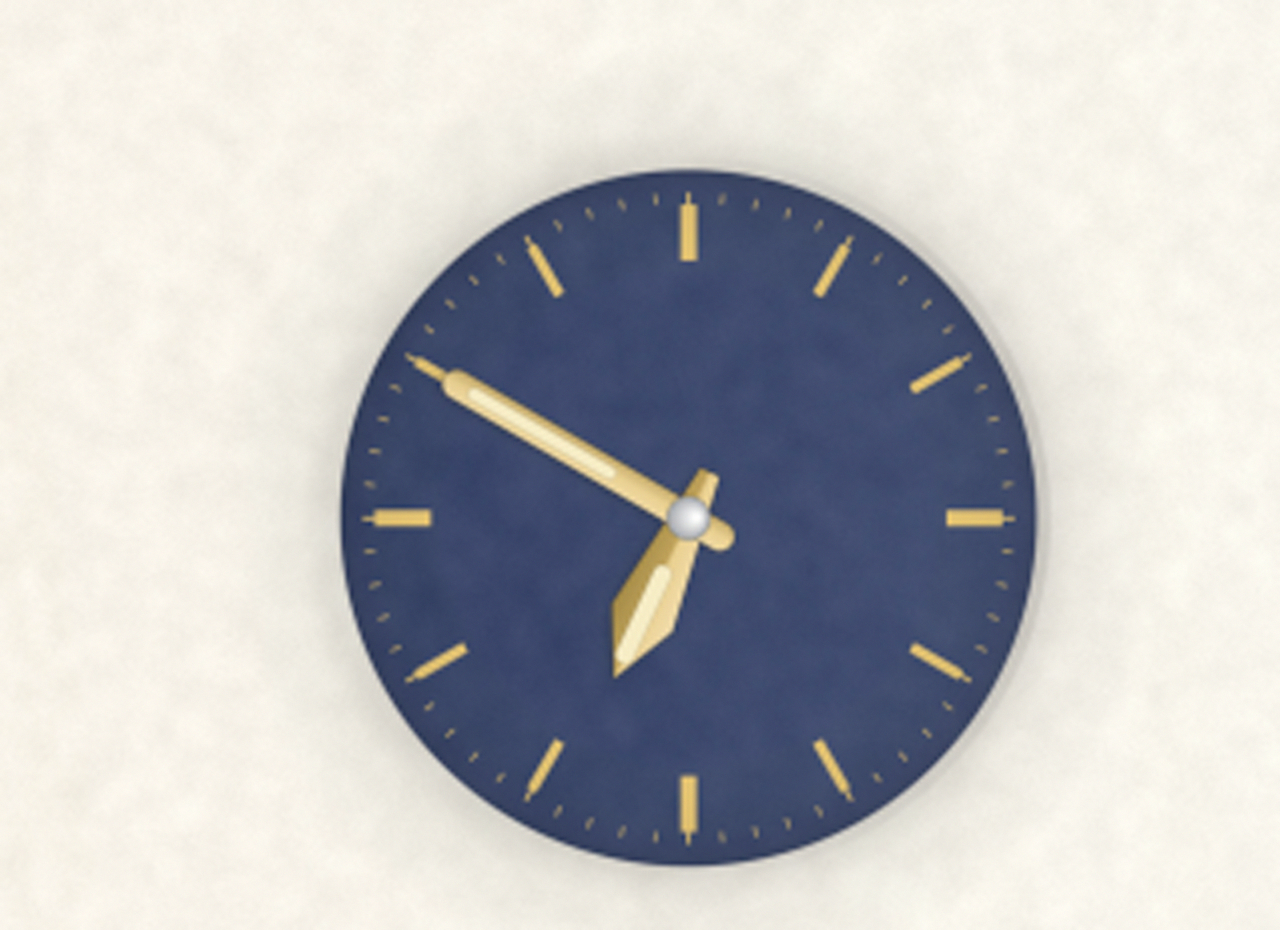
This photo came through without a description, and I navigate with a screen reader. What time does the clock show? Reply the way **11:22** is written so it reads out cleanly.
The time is **6:50**
